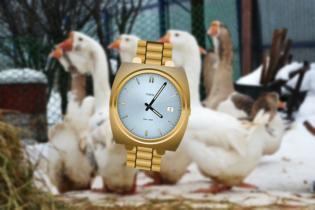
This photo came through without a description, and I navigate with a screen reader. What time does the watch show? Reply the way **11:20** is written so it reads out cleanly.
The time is **4:05**
